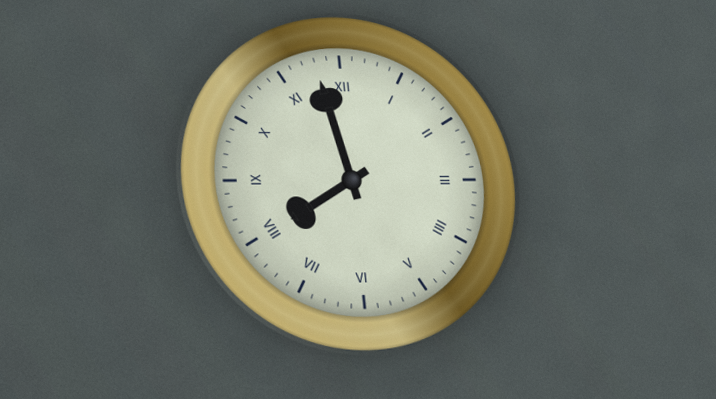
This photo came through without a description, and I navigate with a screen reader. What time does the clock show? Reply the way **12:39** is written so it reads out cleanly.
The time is **7:58**
